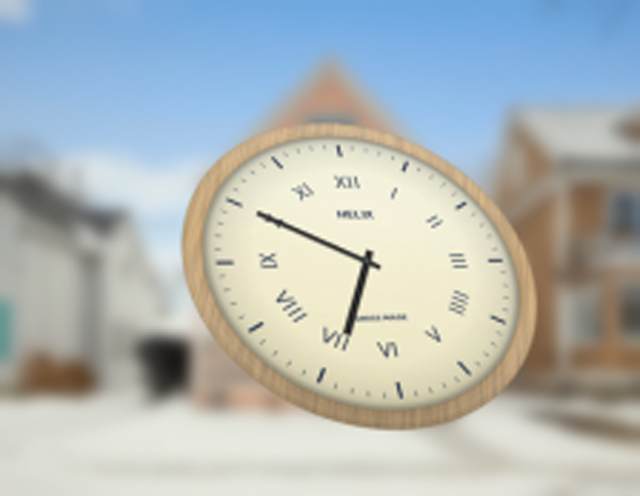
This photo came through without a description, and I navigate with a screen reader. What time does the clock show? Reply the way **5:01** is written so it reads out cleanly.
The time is **6:50**
